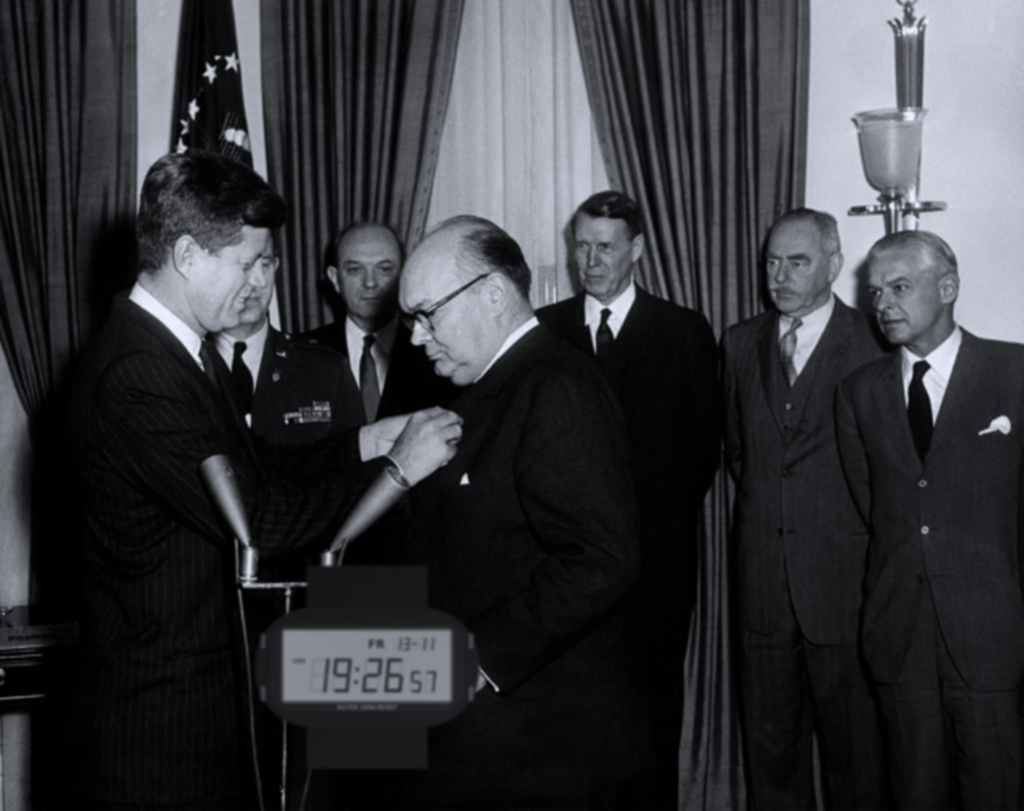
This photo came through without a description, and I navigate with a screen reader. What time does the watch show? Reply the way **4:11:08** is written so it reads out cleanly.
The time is **19:26:57**
